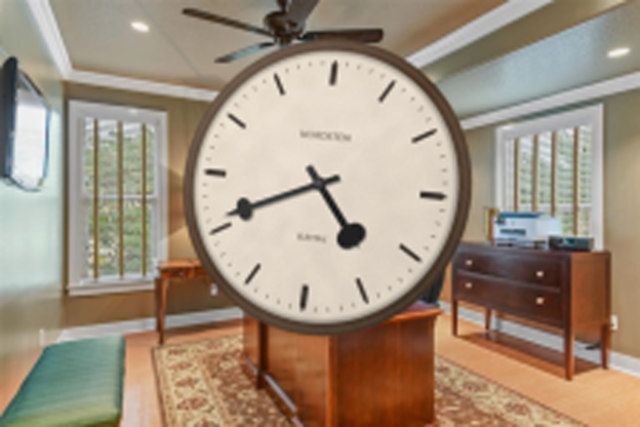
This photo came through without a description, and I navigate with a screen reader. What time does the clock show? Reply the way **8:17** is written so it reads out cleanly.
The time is **4:41**
